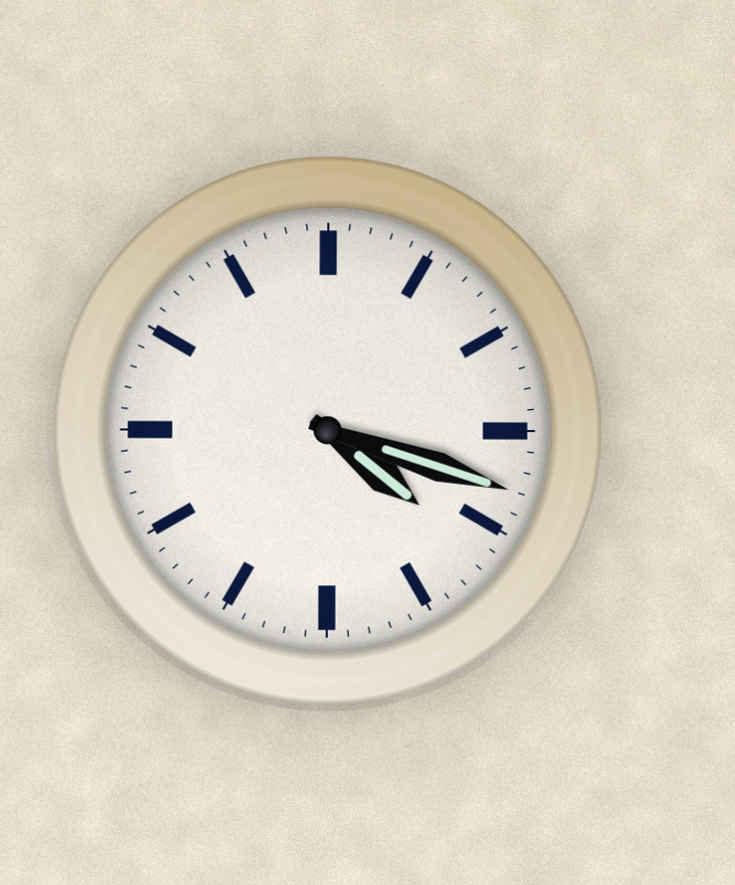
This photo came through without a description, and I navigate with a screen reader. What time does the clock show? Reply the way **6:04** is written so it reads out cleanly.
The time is **4:18**
